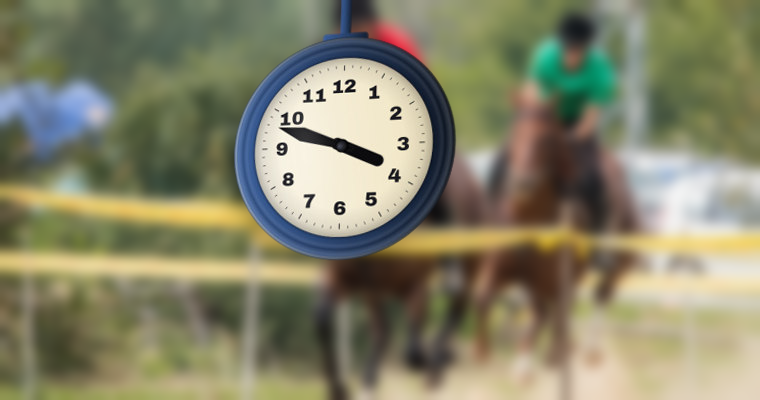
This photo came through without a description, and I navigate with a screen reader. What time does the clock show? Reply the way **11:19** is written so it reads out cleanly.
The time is **3:48**
